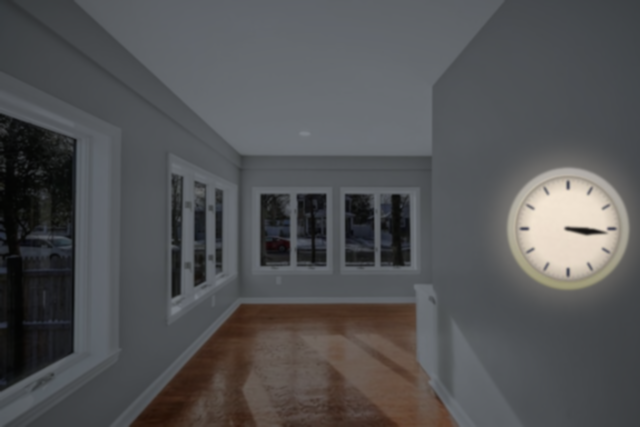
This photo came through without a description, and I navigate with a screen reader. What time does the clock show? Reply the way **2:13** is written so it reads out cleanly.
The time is **3:16**
